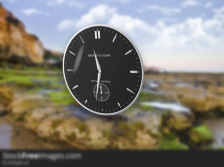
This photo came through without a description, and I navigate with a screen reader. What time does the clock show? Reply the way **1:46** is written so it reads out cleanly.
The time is **11:32**
